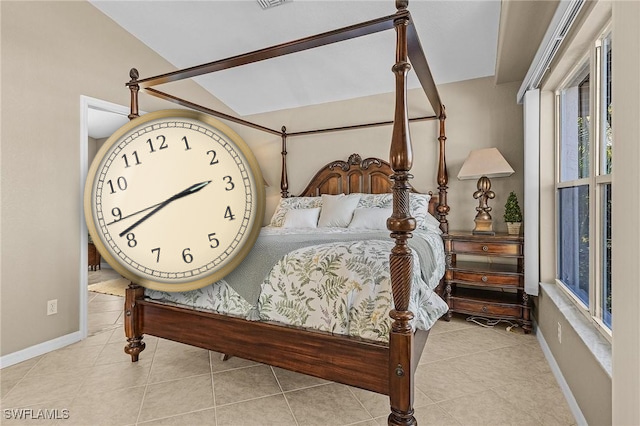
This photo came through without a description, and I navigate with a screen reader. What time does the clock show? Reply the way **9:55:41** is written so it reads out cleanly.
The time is **2:41:44**
